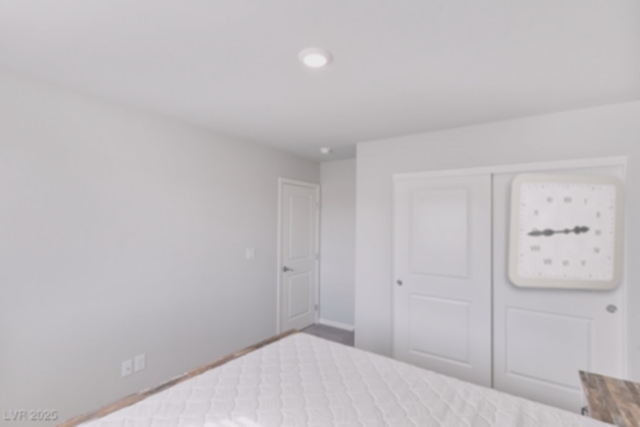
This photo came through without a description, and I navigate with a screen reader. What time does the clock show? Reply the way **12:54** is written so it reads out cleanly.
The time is **2:44**
